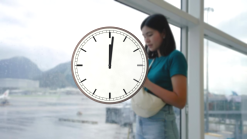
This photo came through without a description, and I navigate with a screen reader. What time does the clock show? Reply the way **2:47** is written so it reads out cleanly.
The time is **12:01**
